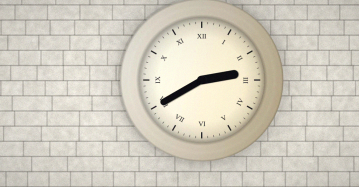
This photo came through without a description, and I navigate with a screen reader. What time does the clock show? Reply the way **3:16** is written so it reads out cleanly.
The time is **2:40**
